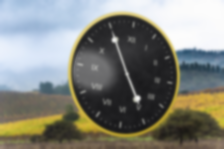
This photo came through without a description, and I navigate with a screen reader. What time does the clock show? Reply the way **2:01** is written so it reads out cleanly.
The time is **4:55**
